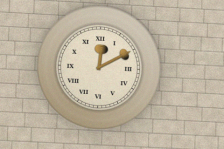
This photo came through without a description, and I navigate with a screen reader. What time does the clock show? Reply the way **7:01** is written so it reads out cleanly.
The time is **12:10**
